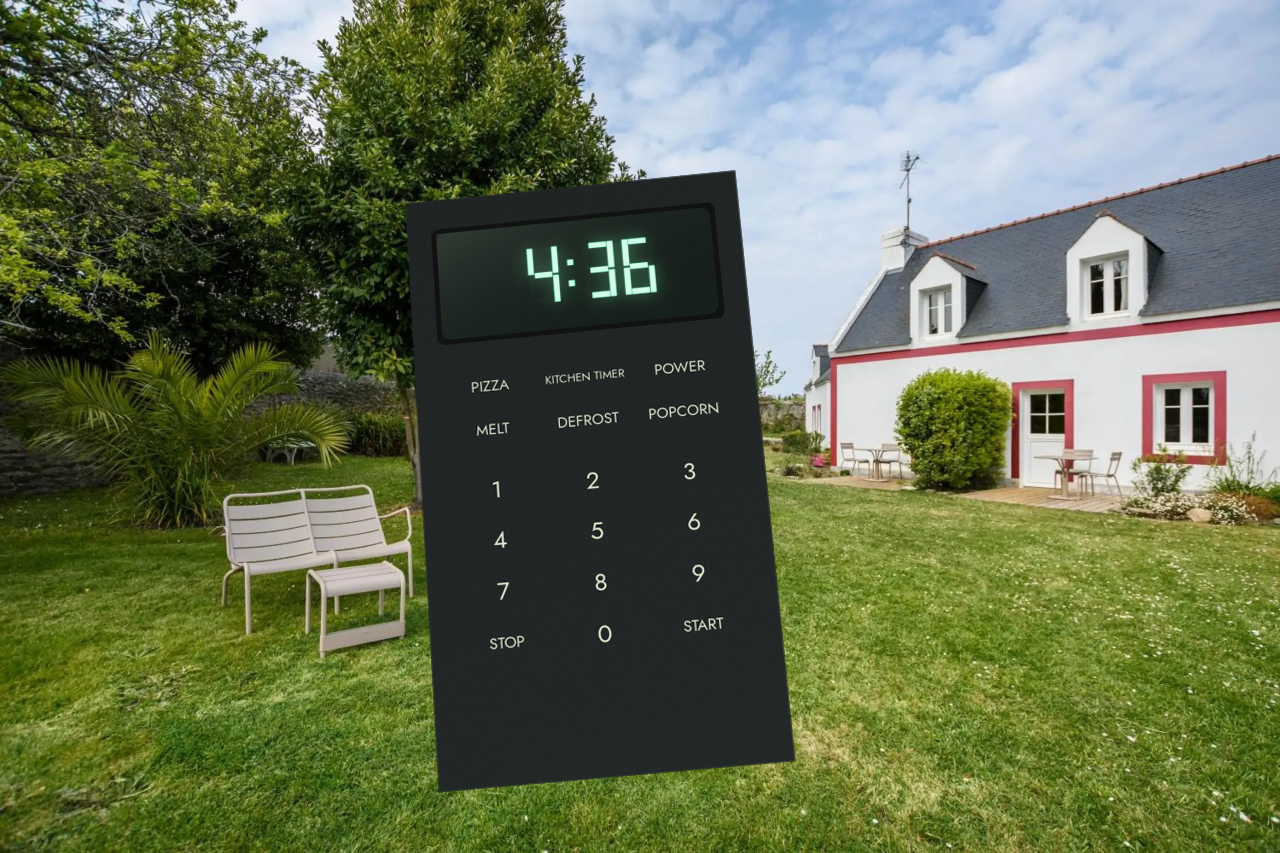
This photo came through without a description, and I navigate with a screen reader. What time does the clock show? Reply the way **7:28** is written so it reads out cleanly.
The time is **4:36**
